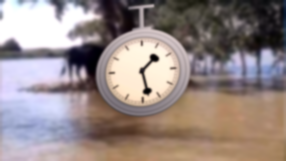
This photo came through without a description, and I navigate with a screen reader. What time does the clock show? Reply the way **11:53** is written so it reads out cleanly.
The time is **1:28**
